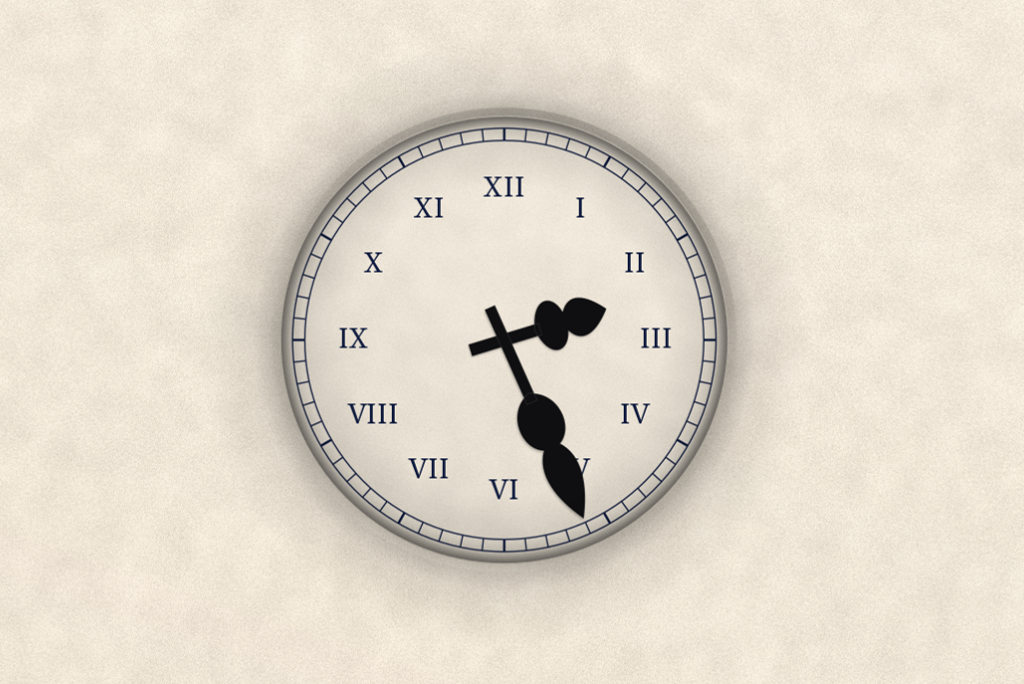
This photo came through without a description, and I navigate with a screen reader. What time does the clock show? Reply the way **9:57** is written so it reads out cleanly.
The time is **2:26**
